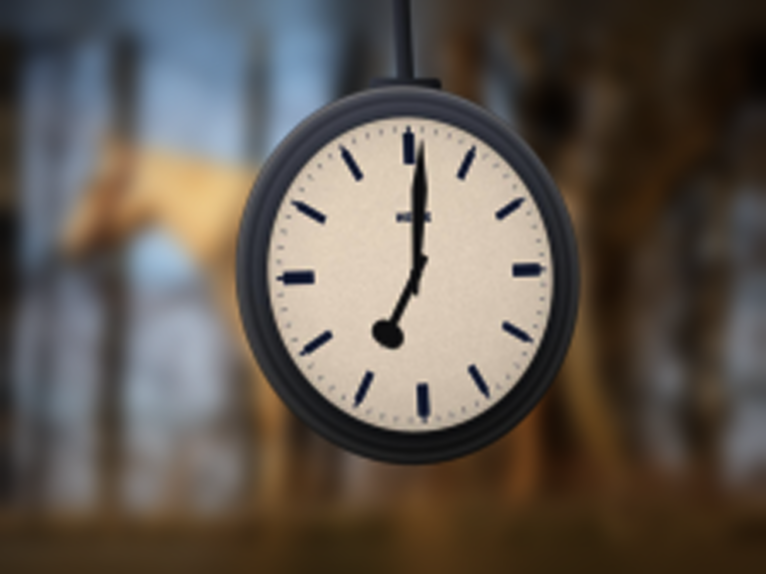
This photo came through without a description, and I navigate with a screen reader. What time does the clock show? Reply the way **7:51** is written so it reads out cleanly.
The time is **7:01**
